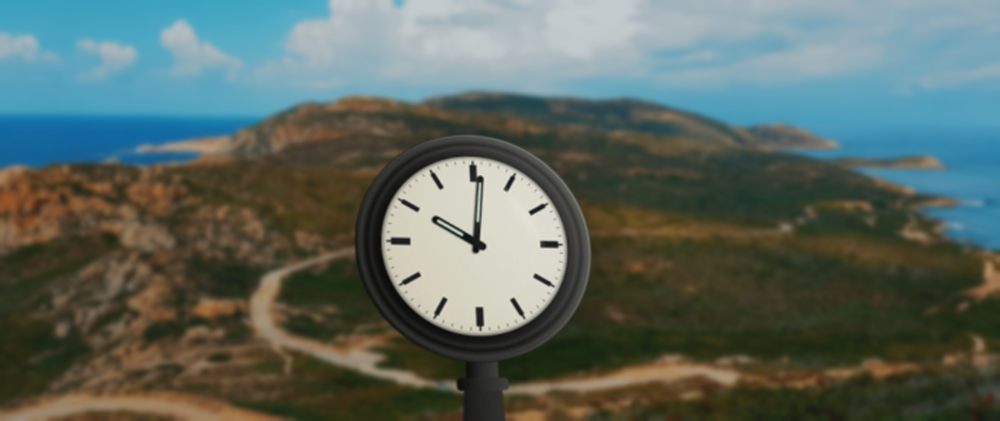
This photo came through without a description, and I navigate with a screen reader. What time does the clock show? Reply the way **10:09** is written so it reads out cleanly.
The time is **10:01**
